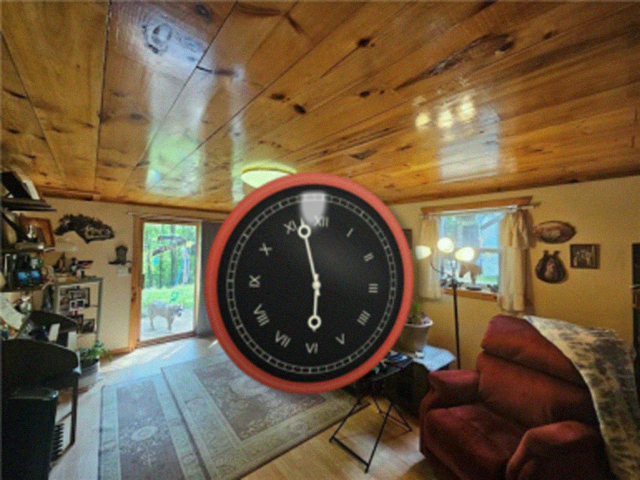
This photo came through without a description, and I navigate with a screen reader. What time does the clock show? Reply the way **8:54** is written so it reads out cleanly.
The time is **5:57**
